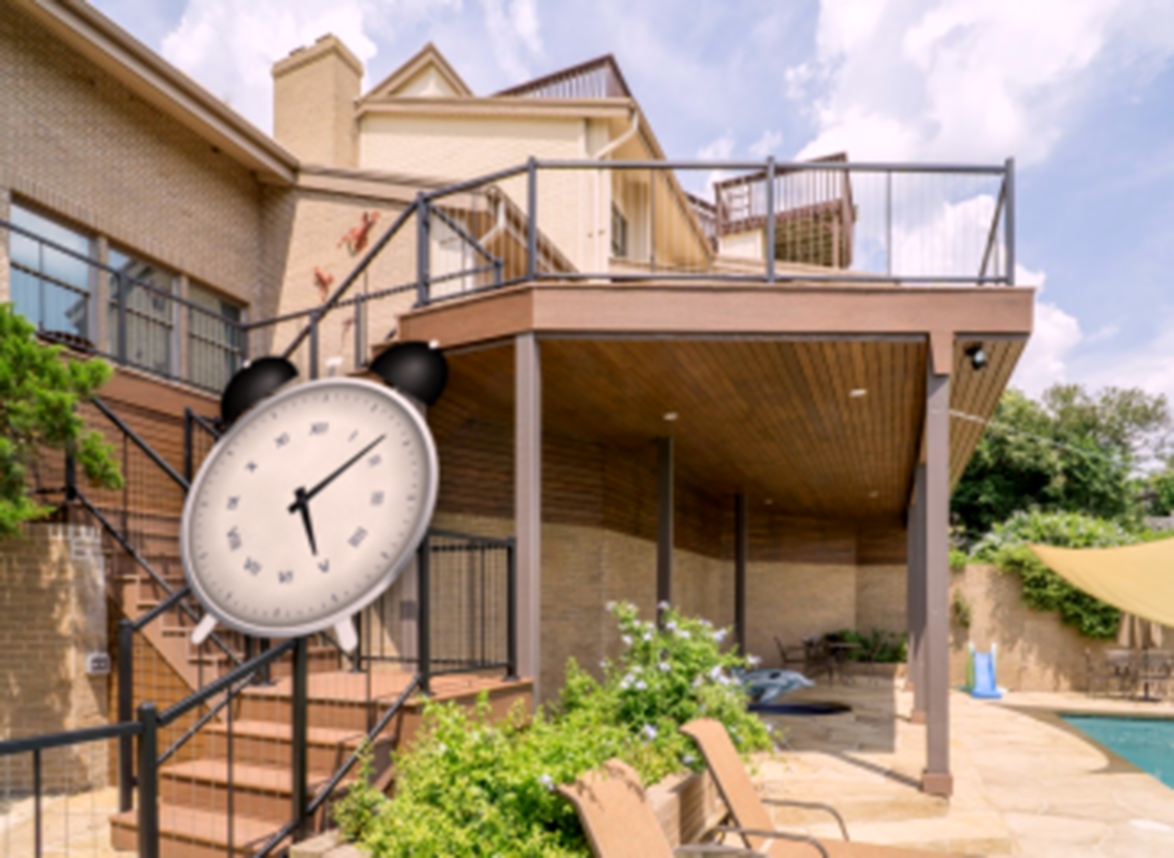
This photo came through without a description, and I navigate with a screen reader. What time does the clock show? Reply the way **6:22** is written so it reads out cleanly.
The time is **5:08**
